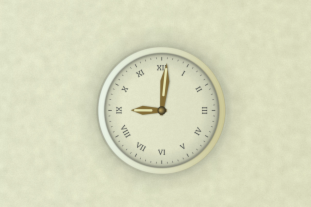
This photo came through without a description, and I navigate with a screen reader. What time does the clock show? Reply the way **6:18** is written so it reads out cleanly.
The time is **9:01**
